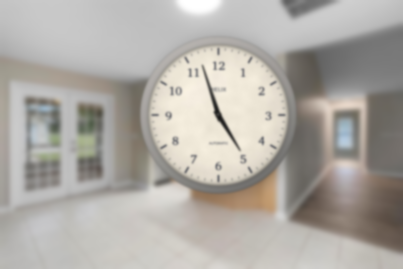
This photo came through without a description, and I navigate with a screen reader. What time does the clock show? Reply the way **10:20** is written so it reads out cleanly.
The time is **4:57**
